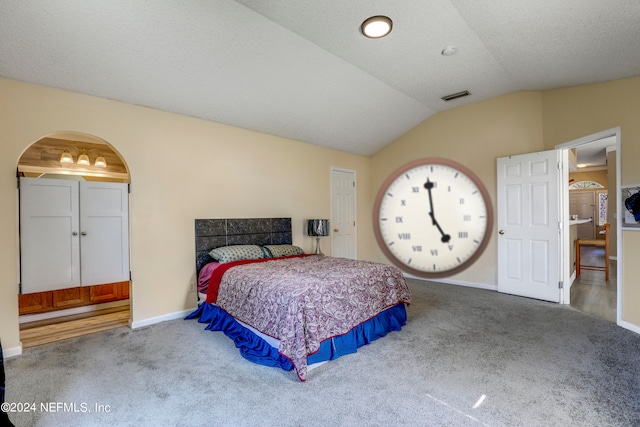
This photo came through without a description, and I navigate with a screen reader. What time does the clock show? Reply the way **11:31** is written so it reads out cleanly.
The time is **4:59**
